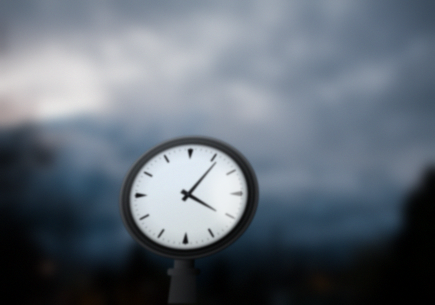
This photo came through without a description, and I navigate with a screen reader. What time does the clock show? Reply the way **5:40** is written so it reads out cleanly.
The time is **4:06**
